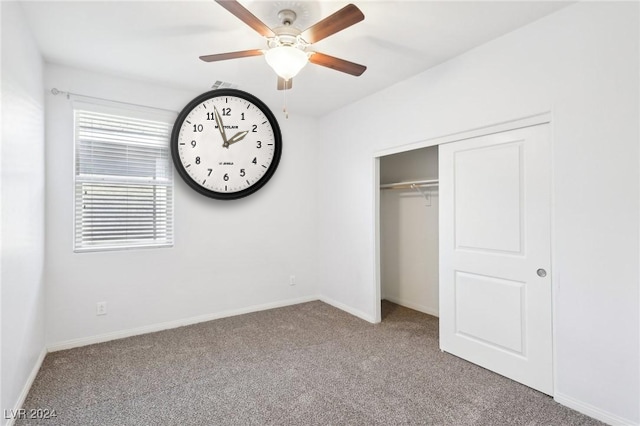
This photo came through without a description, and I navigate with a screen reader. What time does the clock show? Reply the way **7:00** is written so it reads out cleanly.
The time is **1:57**
